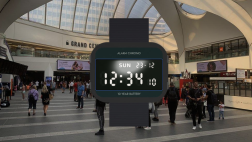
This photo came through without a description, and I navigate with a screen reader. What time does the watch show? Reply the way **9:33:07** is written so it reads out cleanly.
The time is **12:34:10**
